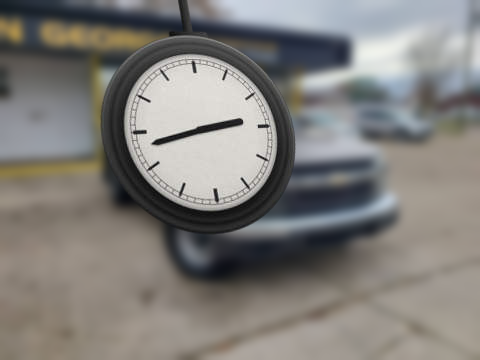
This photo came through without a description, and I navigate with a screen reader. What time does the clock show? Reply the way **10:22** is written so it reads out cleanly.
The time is **2:43**
